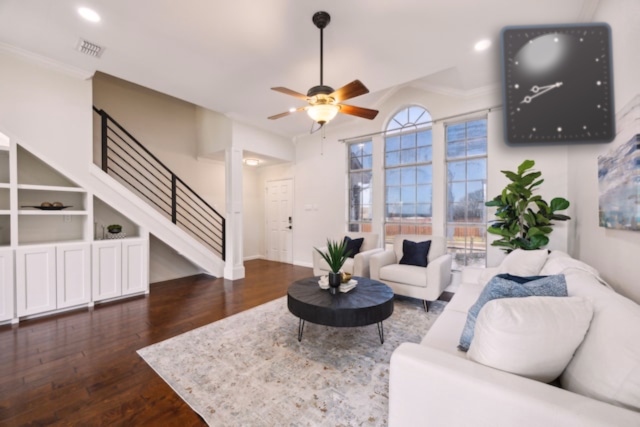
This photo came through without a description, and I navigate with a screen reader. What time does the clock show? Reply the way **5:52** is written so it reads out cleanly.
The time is **8:41**
